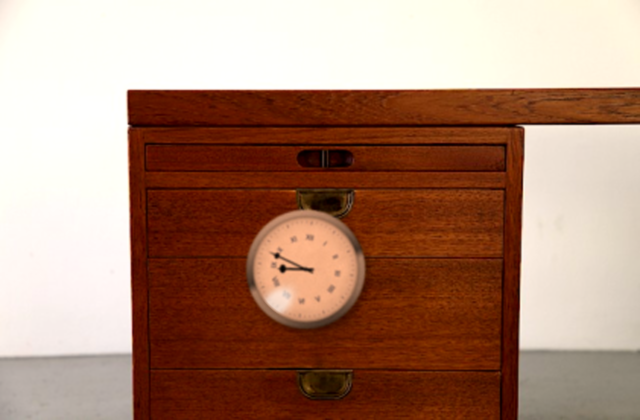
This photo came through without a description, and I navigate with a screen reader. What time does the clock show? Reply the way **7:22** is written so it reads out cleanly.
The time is **8:48**
